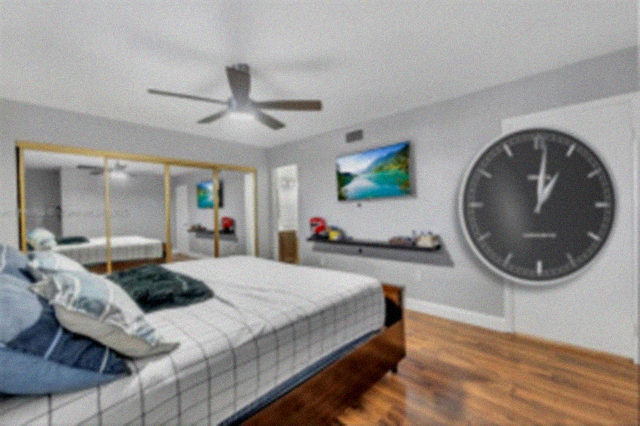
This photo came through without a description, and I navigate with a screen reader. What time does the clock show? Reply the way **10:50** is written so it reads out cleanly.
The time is **1:01**
